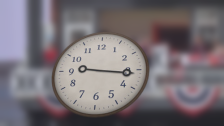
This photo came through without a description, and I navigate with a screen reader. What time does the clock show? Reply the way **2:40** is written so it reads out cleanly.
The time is **9:16**
